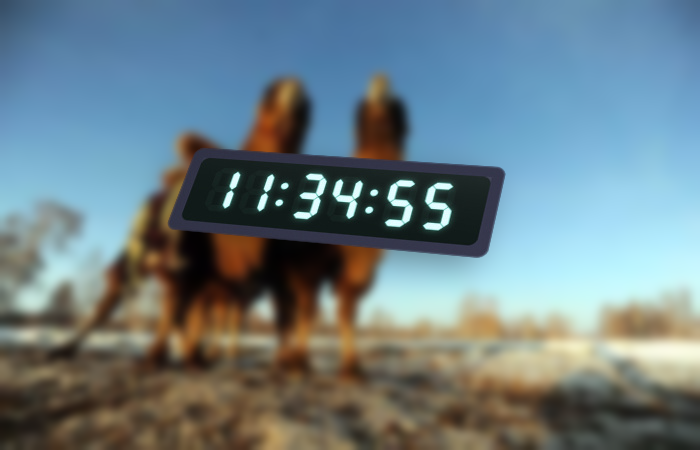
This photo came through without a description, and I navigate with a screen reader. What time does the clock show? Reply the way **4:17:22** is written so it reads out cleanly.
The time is **11:34:55**
